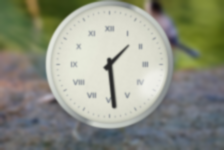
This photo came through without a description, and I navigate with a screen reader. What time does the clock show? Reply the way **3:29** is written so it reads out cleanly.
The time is **1:29**
